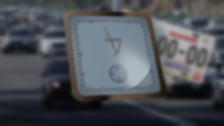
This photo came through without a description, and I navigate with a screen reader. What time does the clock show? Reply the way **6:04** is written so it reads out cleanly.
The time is **12:58**
